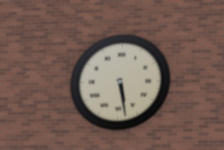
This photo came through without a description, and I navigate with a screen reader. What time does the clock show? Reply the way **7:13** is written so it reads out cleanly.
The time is **5:28**
